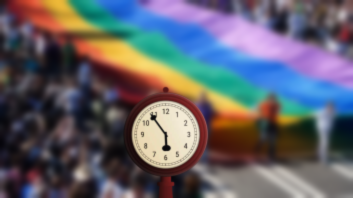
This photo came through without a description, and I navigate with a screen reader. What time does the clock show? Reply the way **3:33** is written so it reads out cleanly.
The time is **5:54**
